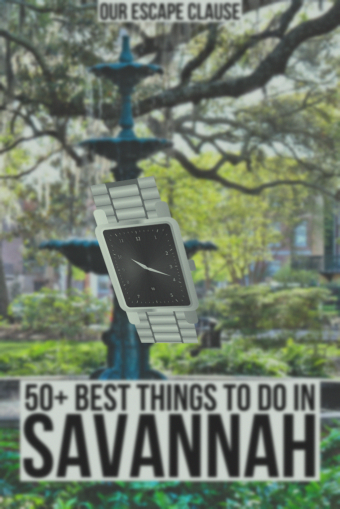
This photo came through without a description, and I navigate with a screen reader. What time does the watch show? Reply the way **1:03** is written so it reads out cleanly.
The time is **10:19**
